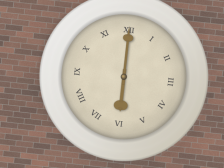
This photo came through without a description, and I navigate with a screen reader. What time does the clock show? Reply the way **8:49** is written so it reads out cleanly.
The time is **6:00**
